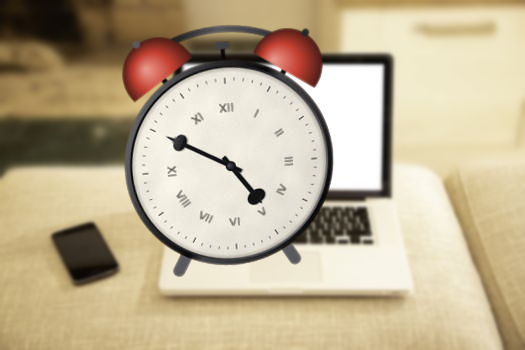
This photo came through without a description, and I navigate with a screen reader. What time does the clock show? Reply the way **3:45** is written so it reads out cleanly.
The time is **4:50**
